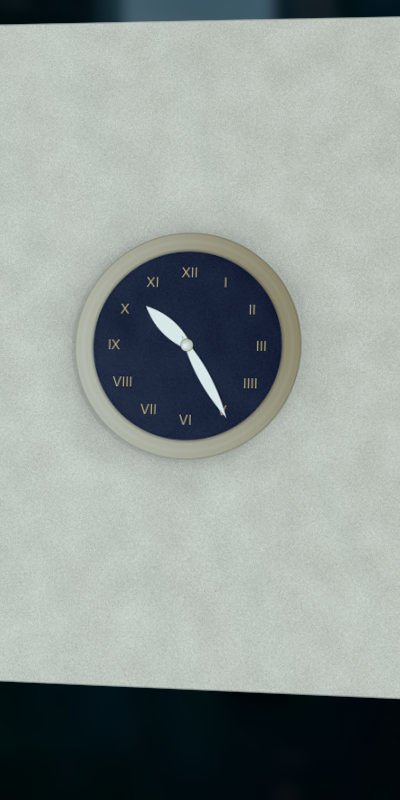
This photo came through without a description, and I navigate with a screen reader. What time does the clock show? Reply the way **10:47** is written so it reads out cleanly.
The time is **10:25**
